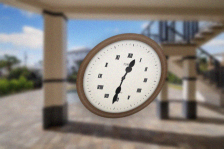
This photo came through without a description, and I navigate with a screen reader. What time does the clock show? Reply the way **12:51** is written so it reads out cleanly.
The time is **12:31**
